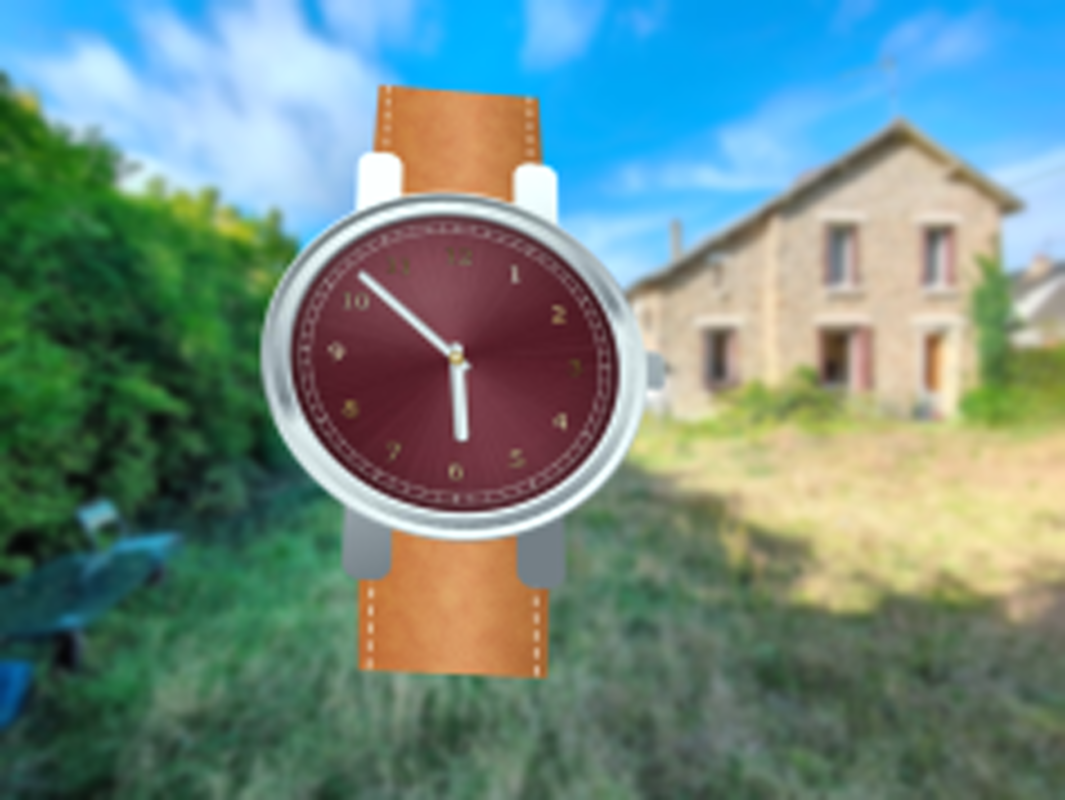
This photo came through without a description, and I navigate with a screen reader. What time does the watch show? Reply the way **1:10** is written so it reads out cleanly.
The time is **5:52**
